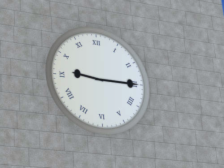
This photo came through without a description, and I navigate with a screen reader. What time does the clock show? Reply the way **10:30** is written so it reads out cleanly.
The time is **9:15**
